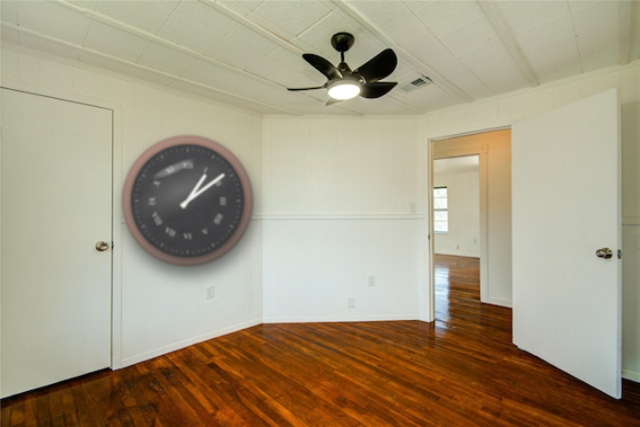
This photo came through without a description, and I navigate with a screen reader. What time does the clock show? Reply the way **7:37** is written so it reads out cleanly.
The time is **1:09**
